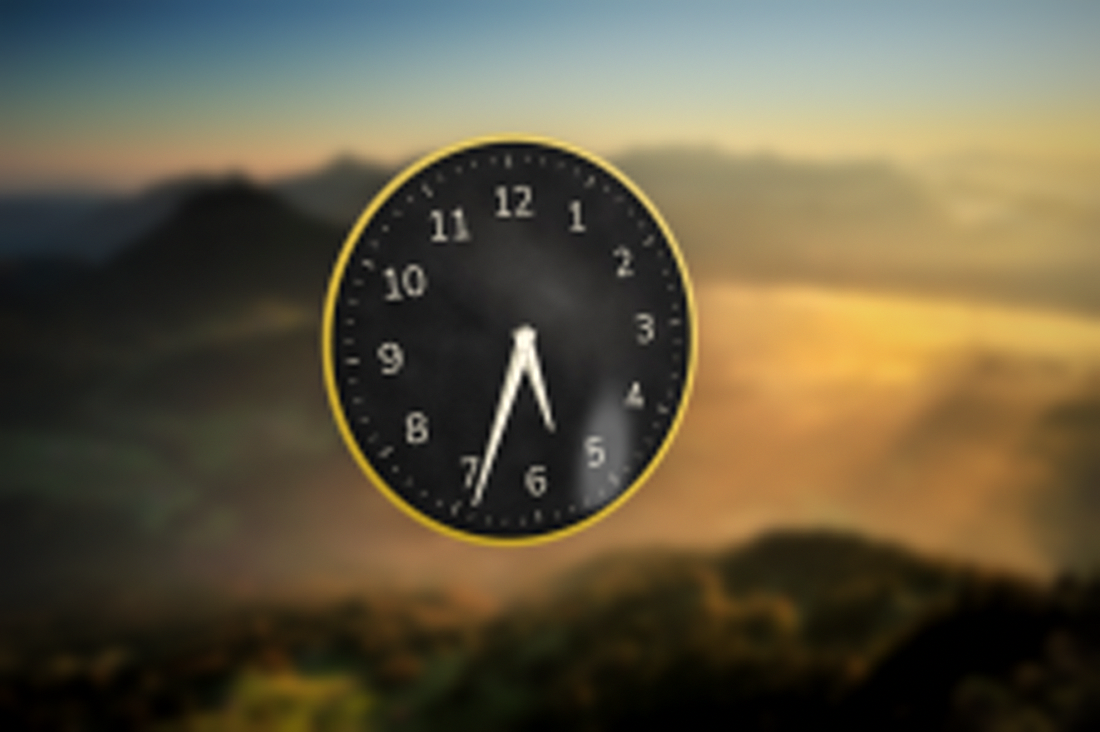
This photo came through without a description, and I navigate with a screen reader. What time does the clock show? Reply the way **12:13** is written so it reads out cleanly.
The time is **5:34**
